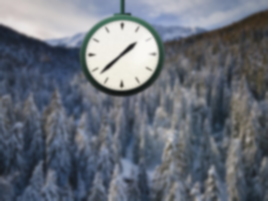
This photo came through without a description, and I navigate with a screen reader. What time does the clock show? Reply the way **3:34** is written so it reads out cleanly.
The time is **1:38**
